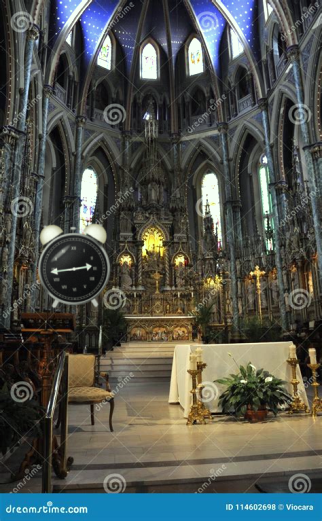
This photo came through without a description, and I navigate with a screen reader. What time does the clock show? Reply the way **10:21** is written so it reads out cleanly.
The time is **2:44**
